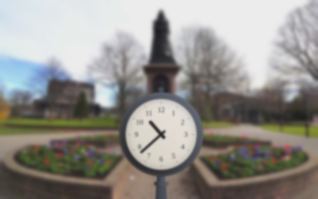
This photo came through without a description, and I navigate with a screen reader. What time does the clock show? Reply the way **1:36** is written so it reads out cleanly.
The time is **10:38**
